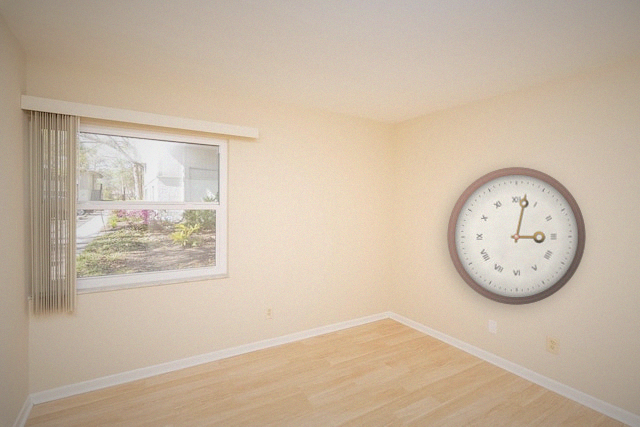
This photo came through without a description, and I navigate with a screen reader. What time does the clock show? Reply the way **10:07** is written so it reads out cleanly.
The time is **3:02**
